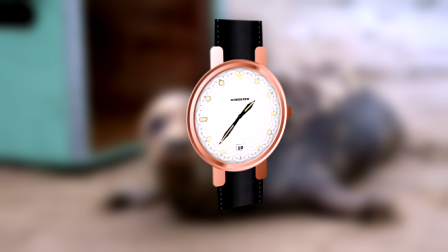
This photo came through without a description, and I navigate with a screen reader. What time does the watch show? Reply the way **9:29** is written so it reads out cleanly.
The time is **1:37**
